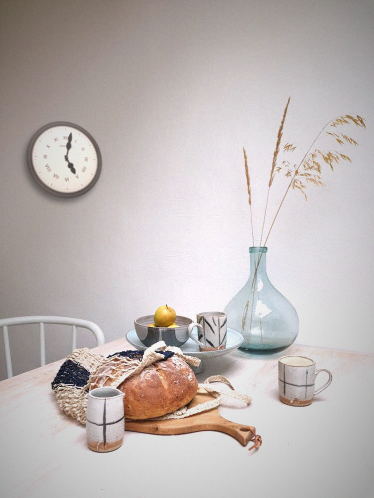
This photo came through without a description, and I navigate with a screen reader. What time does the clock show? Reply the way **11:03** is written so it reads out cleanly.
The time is **5:02**
